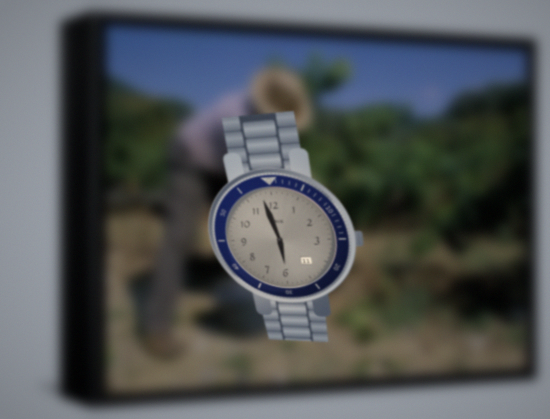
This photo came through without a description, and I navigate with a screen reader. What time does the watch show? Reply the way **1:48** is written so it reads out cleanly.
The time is **5:58**
